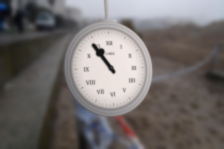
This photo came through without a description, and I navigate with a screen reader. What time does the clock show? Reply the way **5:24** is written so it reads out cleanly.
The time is **10:54**
